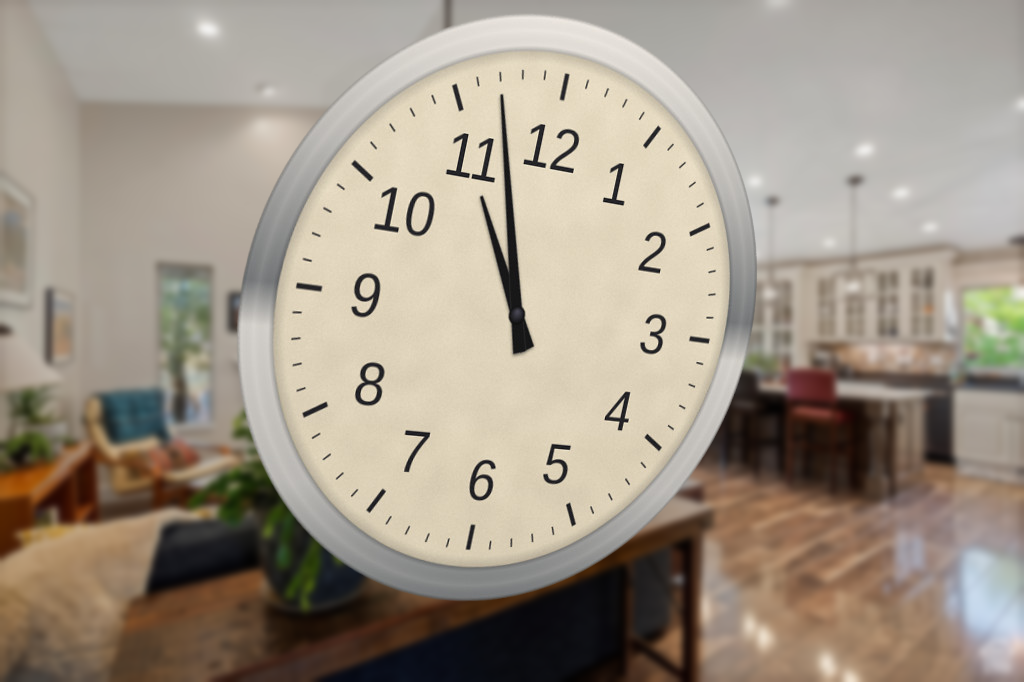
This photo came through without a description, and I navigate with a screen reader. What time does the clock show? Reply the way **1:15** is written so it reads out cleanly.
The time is **10:57**
